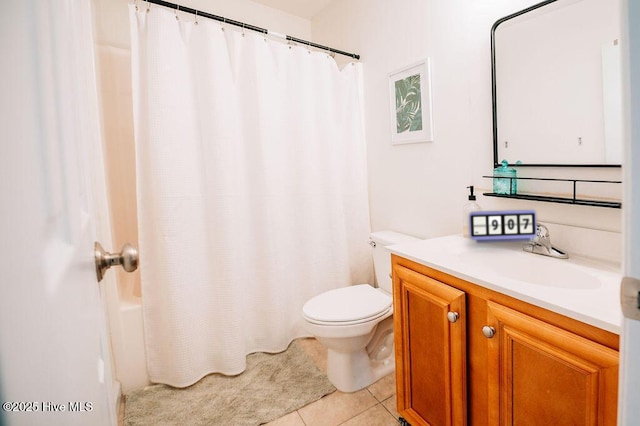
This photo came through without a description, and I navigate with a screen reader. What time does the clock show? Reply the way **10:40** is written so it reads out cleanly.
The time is **9:07**
